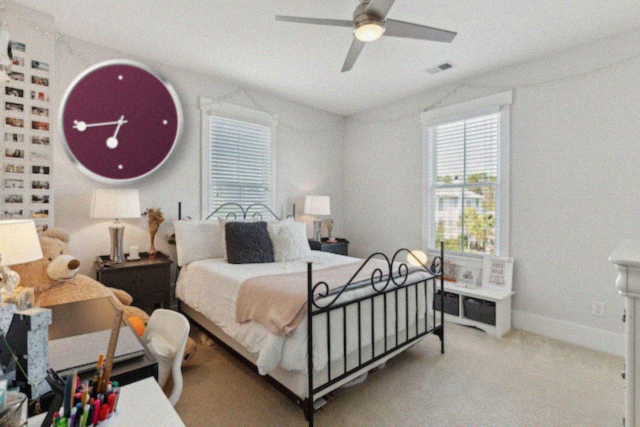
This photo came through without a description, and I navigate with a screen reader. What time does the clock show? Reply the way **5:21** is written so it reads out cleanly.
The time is **6:44**
